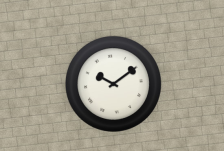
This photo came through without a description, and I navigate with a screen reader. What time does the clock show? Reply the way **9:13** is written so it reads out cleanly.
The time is **10:10**
